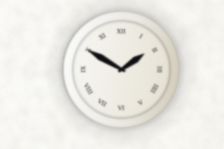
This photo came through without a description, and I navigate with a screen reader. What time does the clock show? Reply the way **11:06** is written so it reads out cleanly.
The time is **1:50**
